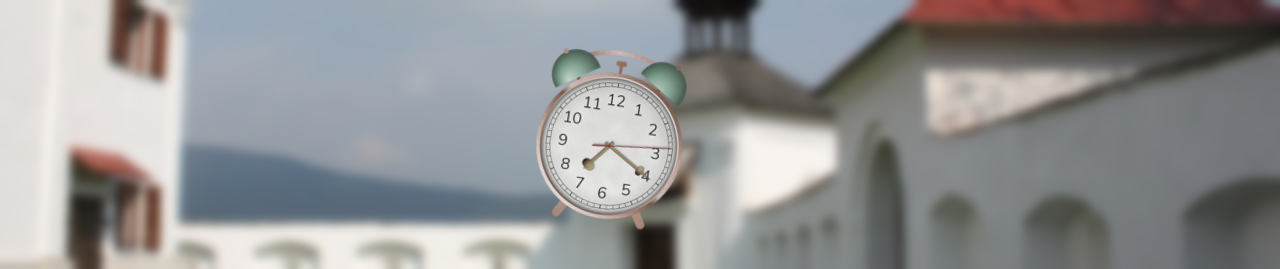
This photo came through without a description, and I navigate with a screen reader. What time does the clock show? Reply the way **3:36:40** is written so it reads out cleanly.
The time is **7:20:14**
